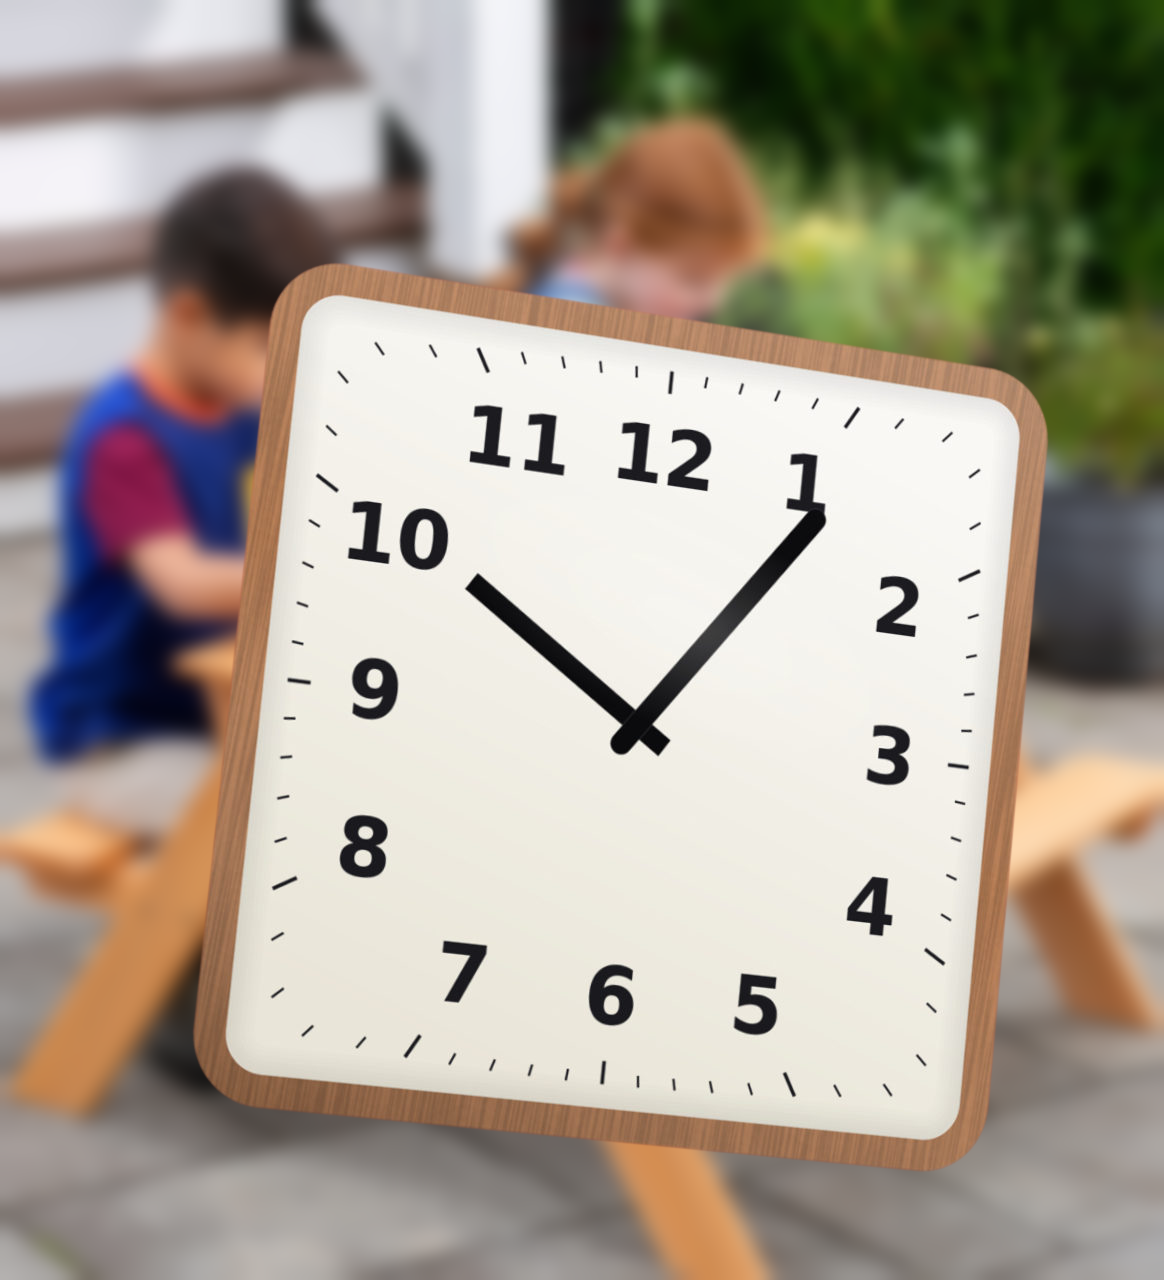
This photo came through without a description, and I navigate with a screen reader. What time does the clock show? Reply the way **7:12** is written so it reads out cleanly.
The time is **10:06**
